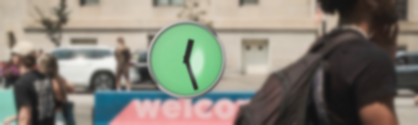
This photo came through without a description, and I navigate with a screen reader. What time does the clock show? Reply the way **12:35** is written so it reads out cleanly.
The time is **12:27**
